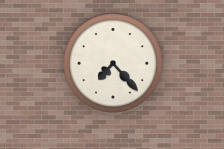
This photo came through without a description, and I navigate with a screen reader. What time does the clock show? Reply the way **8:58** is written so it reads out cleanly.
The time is **7:23**
